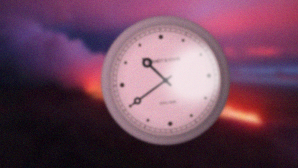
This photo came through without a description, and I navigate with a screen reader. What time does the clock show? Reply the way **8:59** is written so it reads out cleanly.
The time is **10:40**
